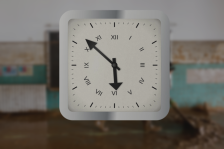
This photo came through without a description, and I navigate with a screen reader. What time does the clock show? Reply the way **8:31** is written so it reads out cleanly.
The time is **5:52**
